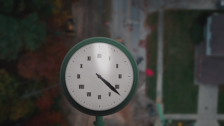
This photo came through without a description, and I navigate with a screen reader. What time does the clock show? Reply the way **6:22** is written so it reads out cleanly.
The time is **4:22**
